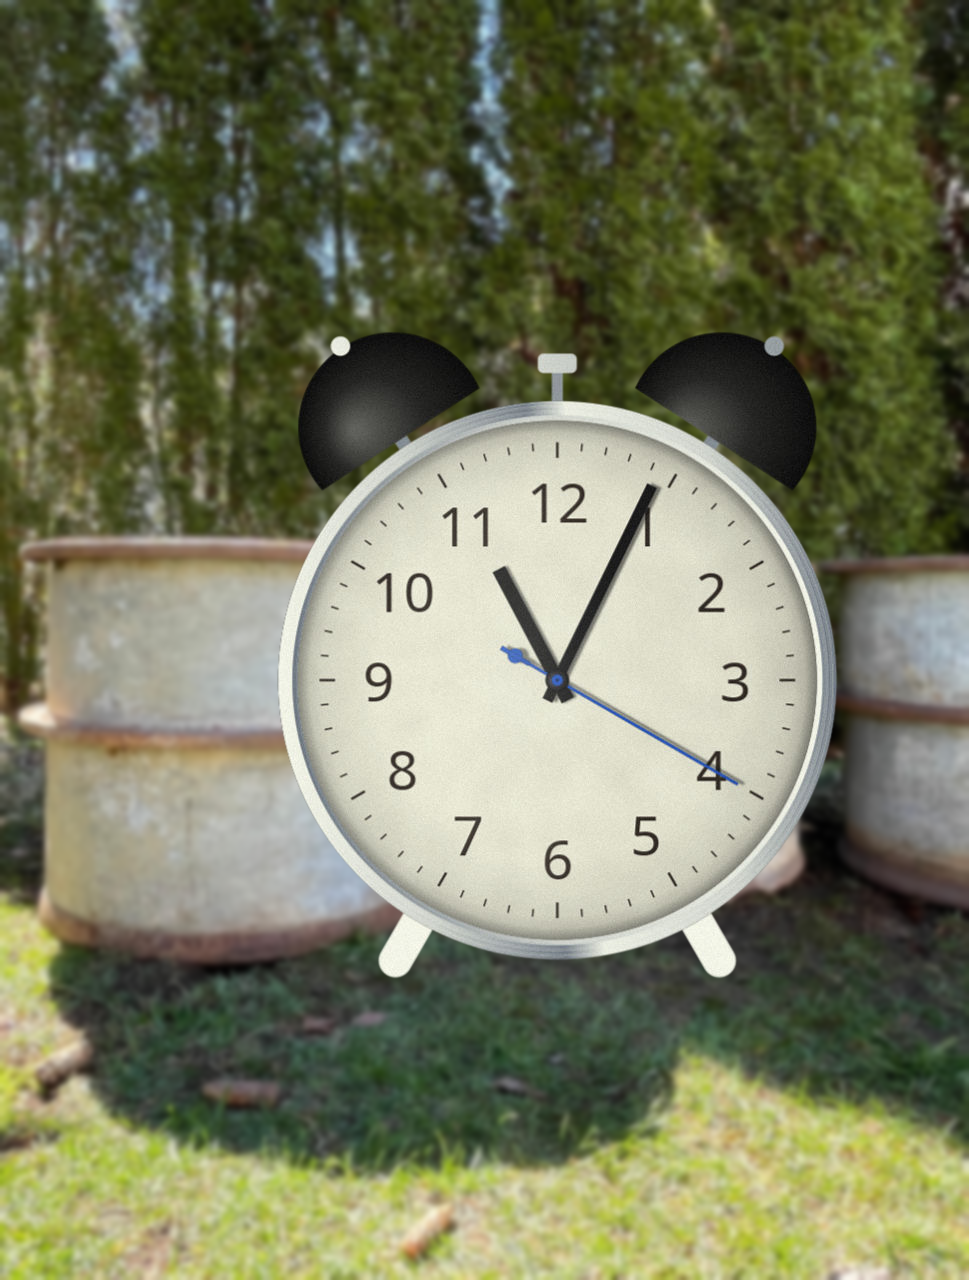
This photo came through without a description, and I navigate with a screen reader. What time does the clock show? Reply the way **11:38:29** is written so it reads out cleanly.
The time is **11:04:20**
